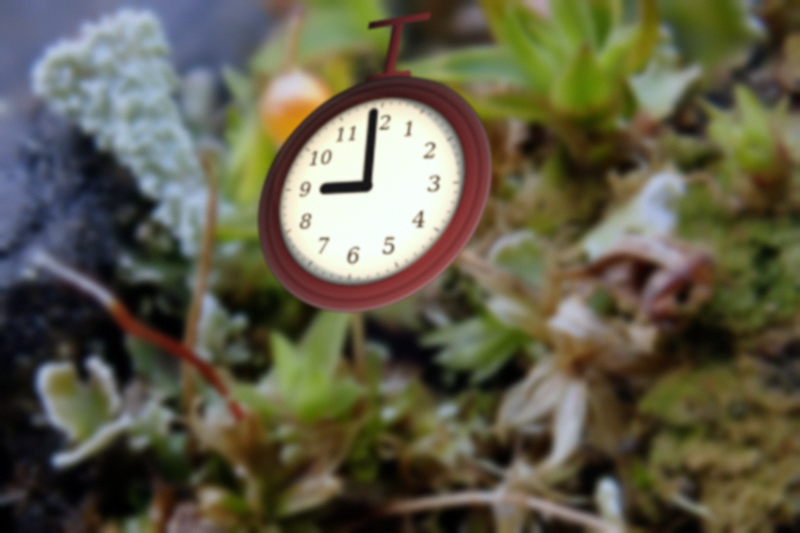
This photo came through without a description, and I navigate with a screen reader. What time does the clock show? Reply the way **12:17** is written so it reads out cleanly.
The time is **8:59**
